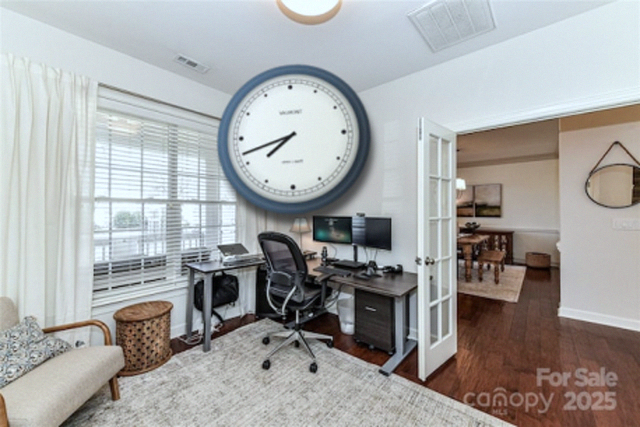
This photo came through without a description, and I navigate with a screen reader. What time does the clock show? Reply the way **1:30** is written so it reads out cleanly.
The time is **7:42**
